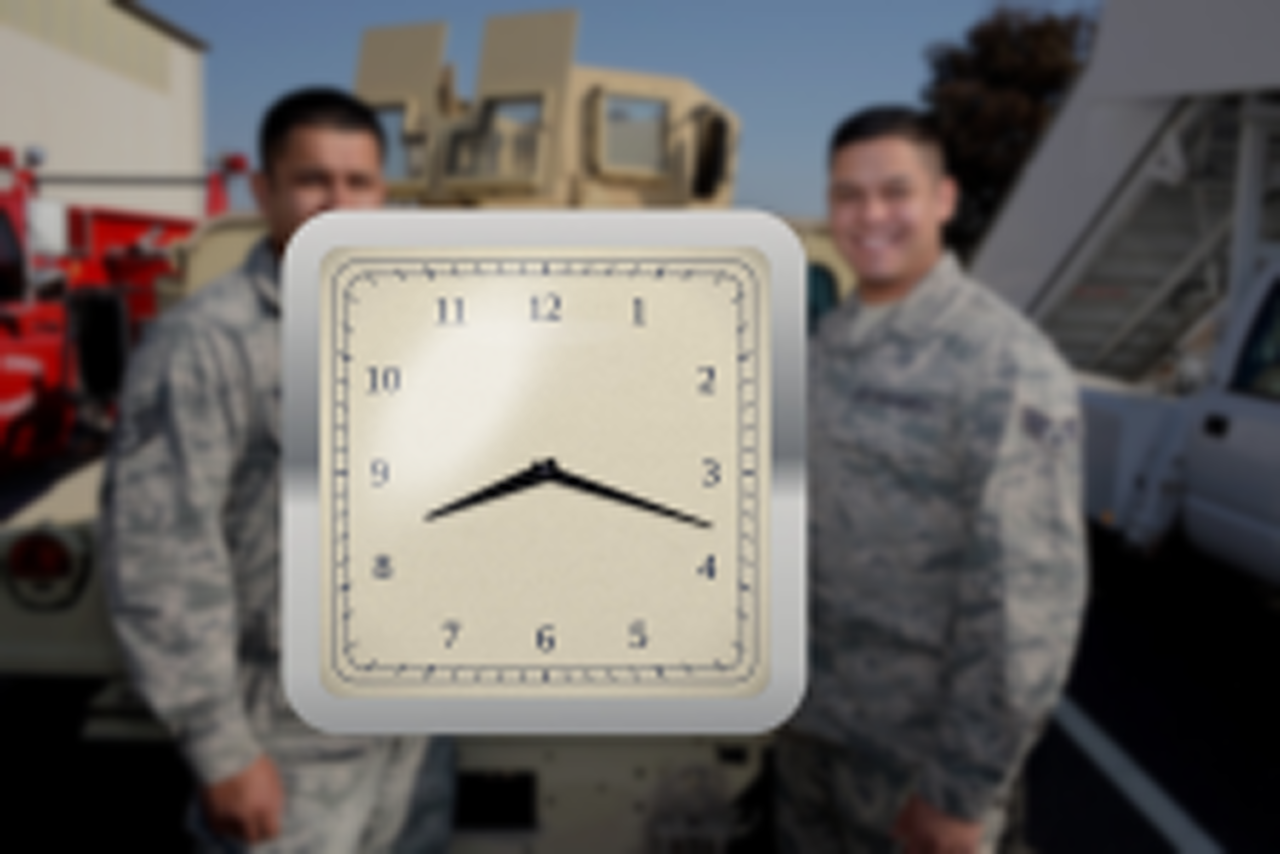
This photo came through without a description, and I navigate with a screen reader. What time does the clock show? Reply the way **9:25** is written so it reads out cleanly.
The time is **8:18**
